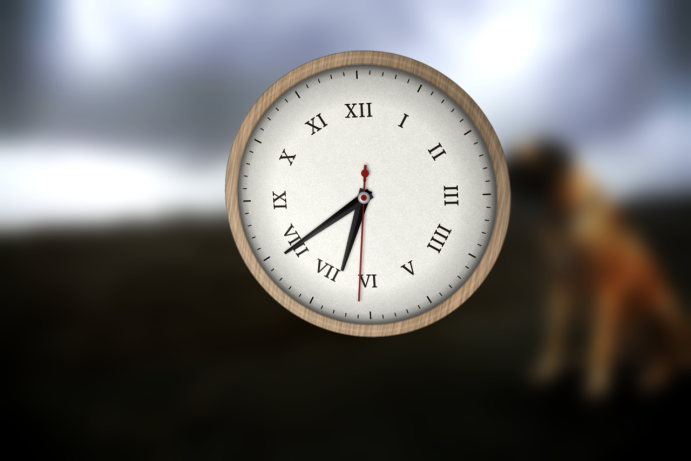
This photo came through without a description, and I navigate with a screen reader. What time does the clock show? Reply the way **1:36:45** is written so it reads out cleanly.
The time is **6:39:31**
